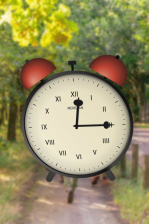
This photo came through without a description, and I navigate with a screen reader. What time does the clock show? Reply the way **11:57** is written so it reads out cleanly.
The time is **12:15**
